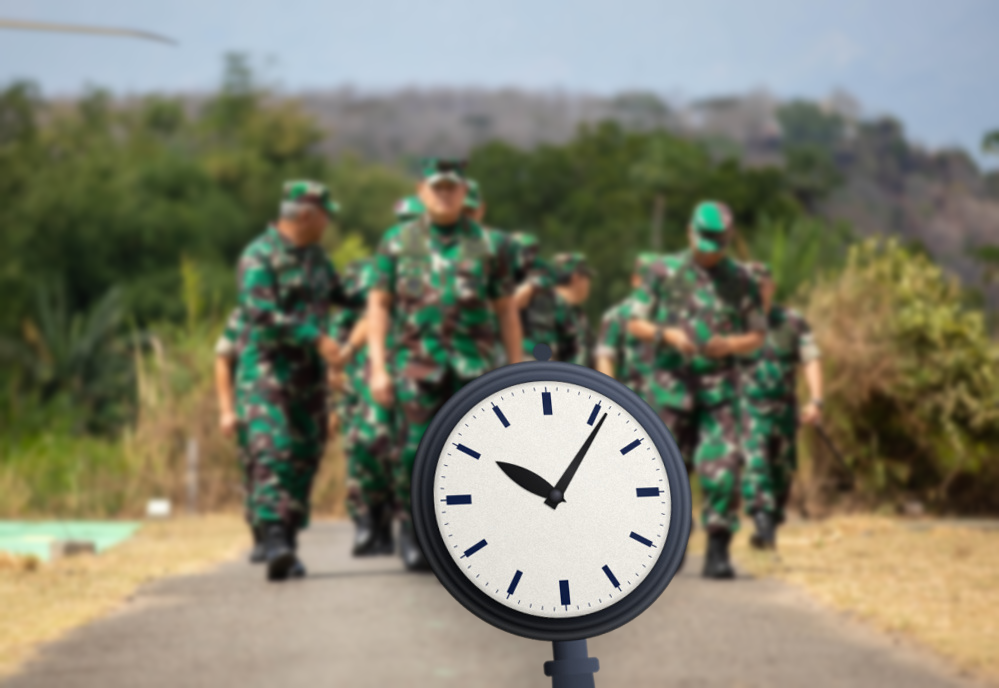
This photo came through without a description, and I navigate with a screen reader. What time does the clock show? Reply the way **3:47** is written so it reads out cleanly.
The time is **10:06**
